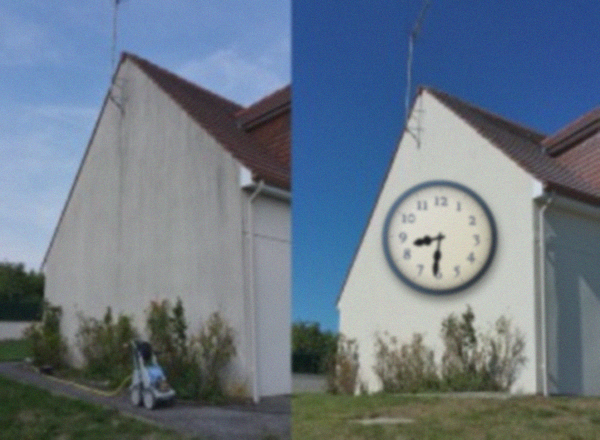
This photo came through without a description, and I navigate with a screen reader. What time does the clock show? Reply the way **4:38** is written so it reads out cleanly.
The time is **8:31**
